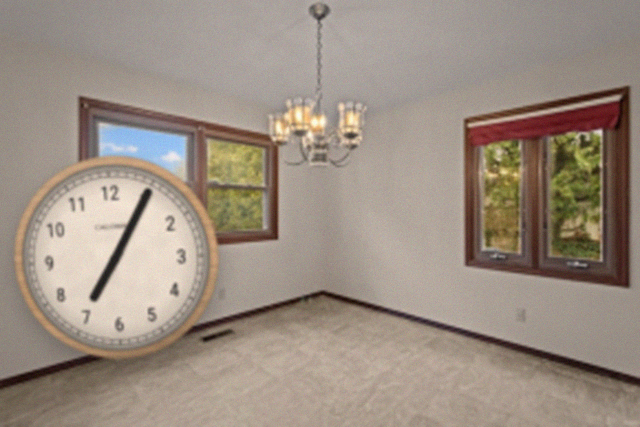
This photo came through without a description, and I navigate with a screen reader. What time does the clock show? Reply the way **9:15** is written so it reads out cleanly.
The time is **7:05**
